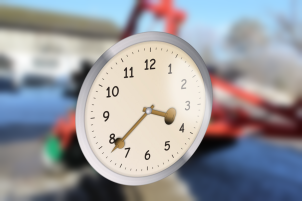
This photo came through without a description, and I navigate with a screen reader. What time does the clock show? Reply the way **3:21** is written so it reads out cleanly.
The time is **3:38**
